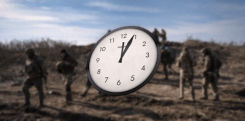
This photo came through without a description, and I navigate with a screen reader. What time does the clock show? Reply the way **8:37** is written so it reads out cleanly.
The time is **12:04**
